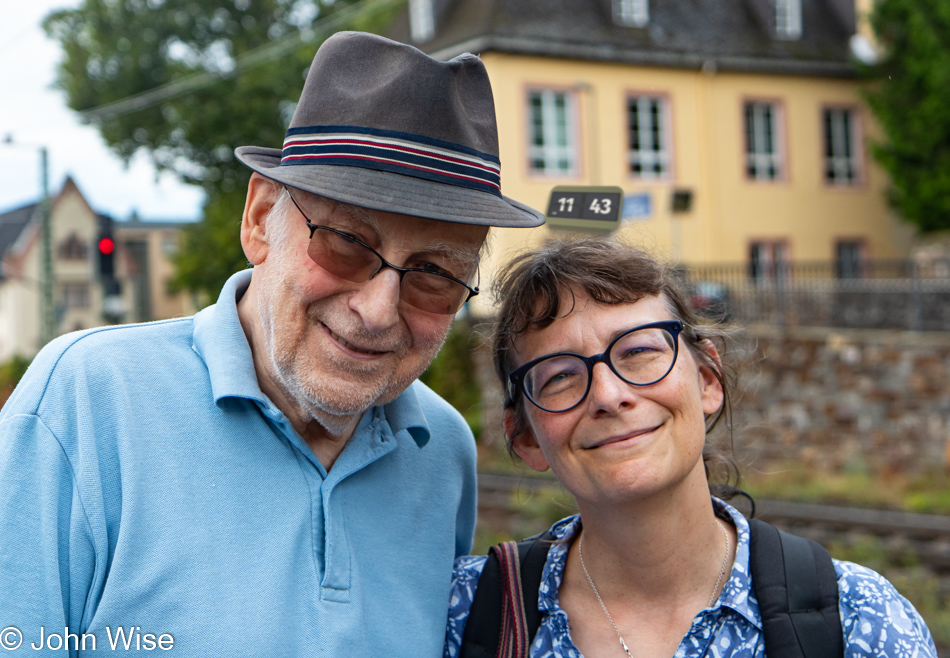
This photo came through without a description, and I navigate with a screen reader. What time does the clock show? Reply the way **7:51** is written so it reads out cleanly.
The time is **11:43**
